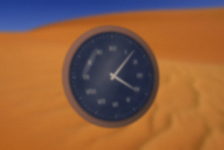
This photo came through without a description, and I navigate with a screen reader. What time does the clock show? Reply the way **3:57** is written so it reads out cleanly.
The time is **4:07**
